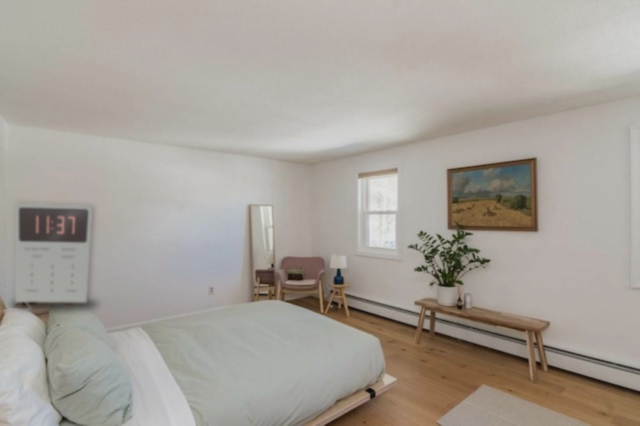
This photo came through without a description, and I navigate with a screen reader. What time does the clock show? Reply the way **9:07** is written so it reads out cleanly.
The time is **11:37**
